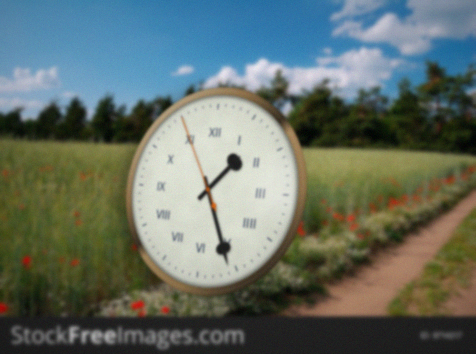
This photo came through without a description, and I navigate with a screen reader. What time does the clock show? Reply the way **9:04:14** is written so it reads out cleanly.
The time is **1:25:55**
